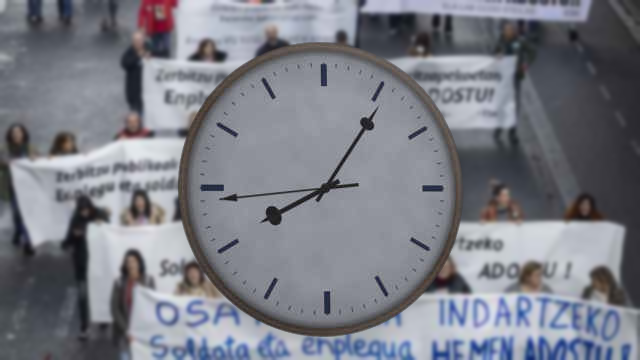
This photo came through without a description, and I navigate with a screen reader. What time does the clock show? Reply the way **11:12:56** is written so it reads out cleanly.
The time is **8:05:44**
